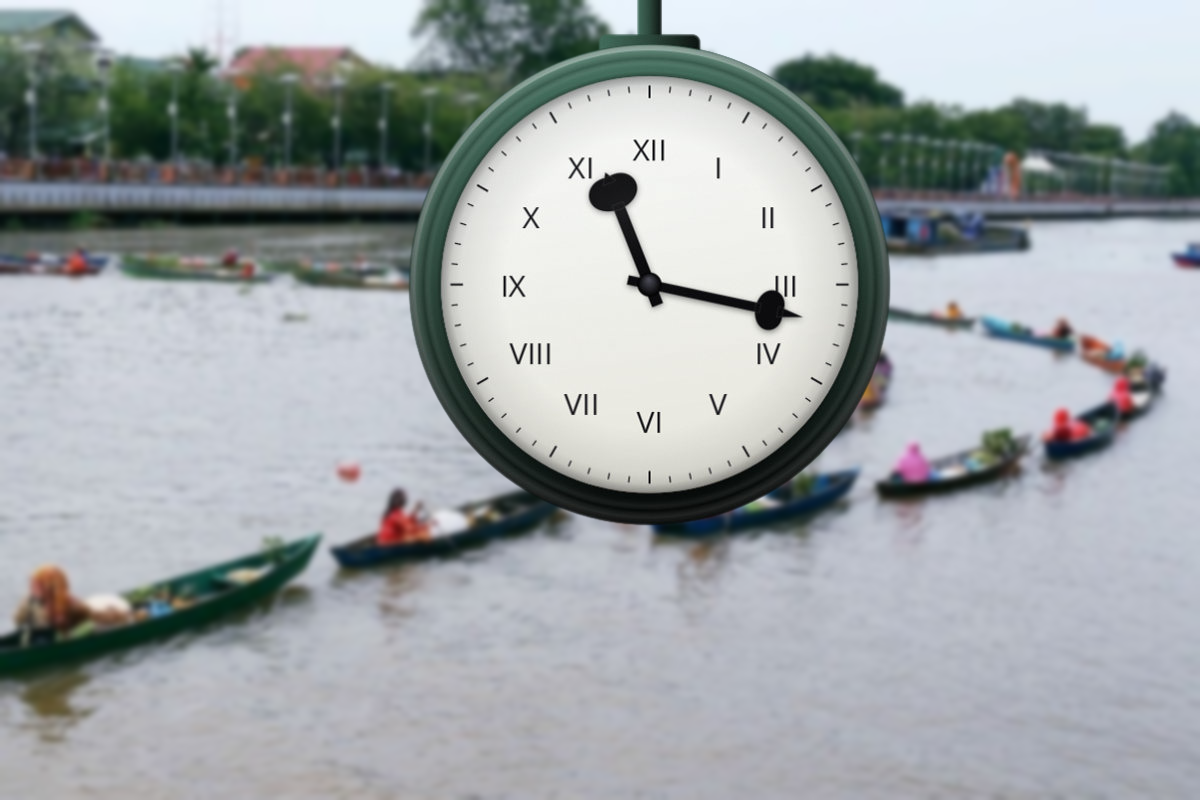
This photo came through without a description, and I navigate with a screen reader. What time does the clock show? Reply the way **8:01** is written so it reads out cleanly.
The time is **11:17**
